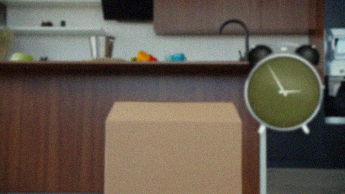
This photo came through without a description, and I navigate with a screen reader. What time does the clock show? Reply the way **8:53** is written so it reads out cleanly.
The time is **2:55**
